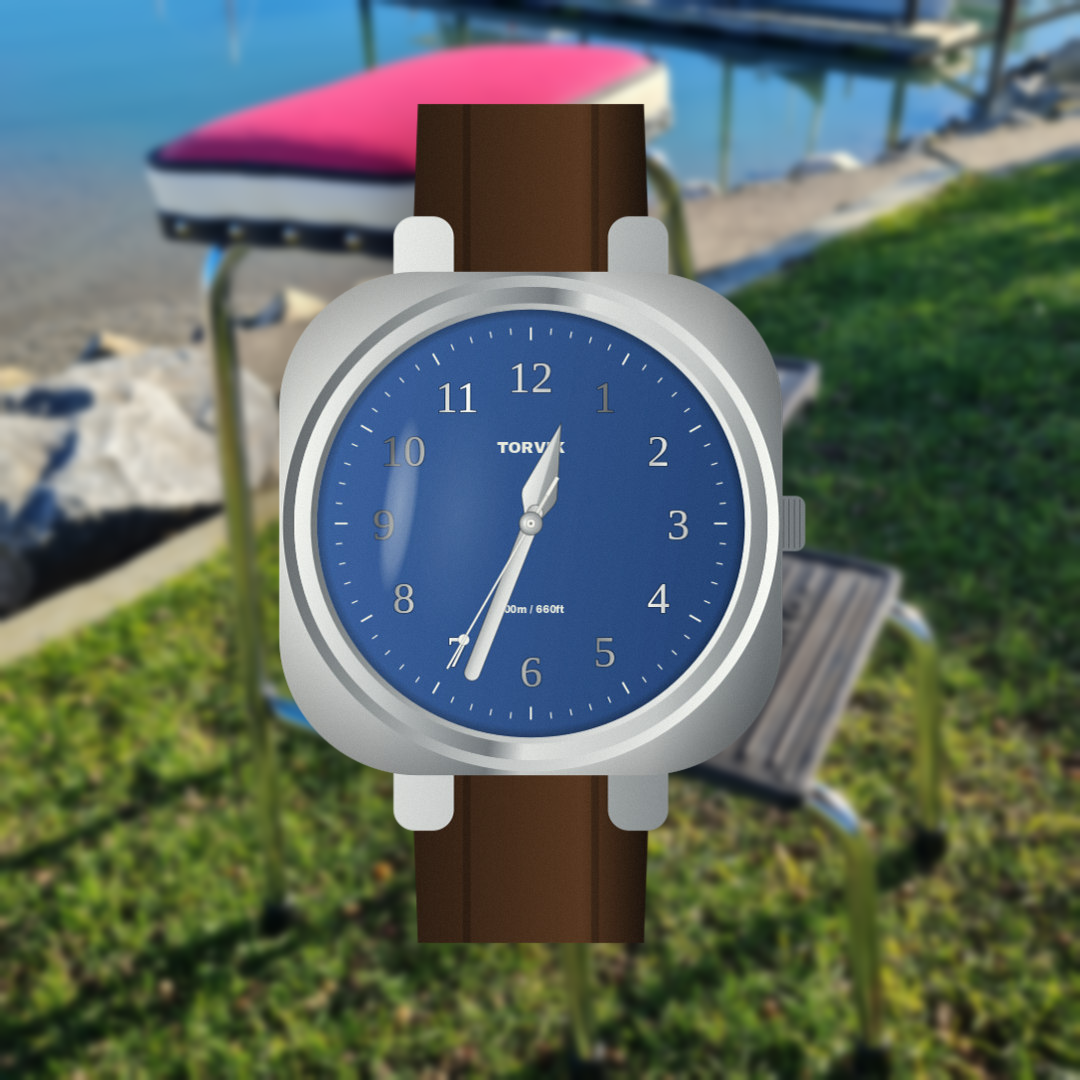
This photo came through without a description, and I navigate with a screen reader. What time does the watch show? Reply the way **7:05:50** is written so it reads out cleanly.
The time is **12:33:35**
